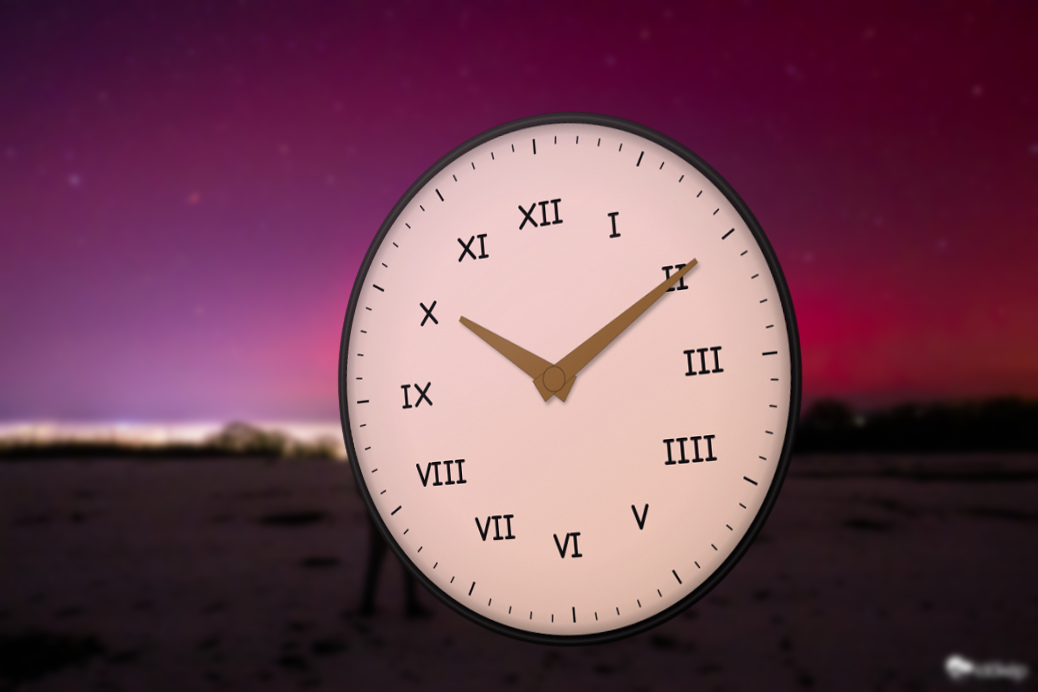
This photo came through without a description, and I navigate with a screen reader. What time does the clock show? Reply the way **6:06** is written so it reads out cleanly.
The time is **10:10**
